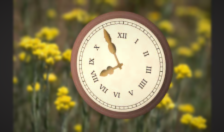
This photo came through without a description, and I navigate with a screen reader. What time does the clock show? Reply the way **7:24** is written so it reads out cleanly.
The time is **7:55**
